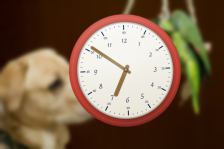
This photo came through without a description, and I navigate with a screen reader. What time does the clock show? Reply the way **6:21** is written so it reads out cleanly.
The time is **6:51**
